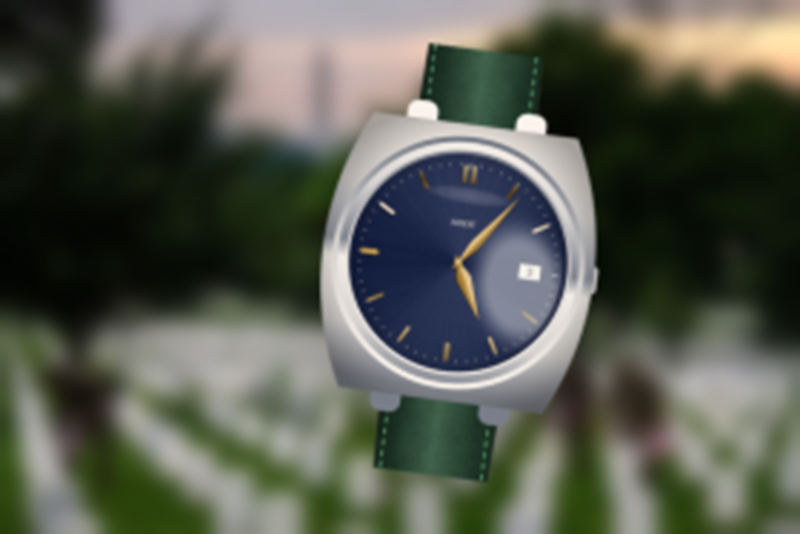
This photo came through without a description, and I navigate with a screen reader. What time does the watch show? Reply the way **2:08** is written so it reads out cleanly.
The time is **5:06**
